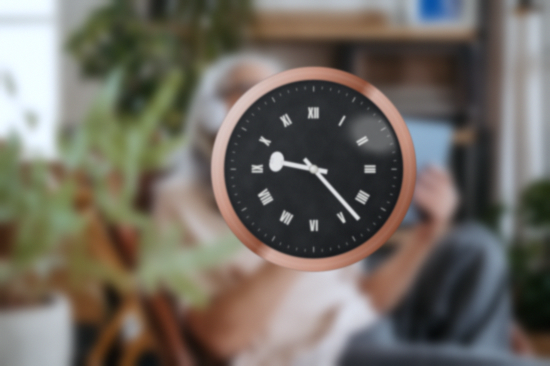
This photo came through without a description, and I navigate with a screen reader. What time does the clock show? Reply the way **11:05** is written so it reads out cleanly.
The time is **9:23**
